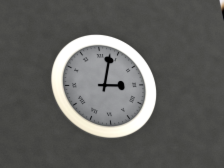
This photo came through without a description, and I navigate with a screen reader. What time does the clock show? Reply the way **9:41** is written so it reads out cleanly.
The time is **3:03**
